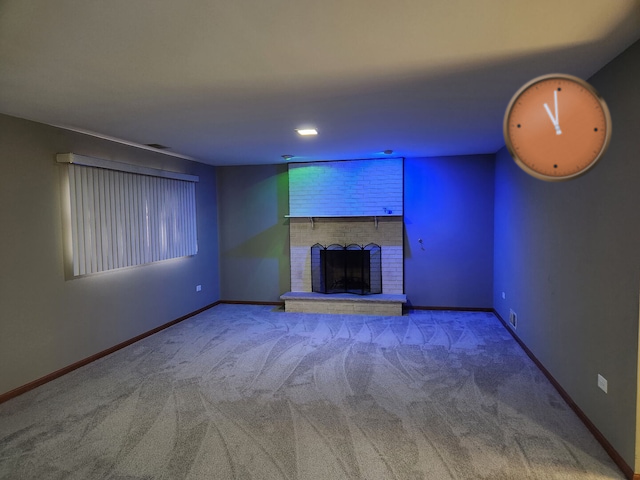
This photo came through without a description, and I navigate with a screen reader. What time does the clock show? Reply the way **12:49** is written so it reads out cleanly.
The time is **10:59**
